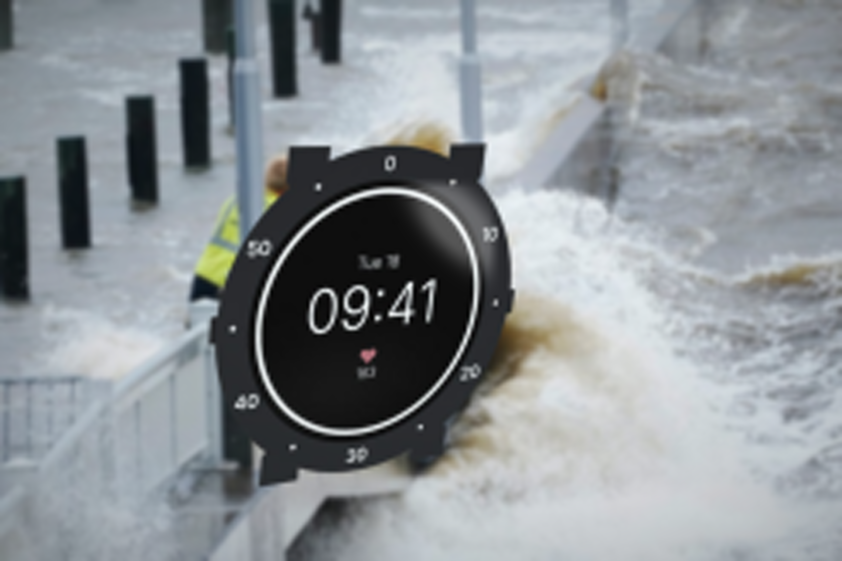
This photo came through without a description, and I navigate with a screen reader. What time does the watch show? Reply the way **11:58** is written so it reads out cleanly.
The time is **9:41**
